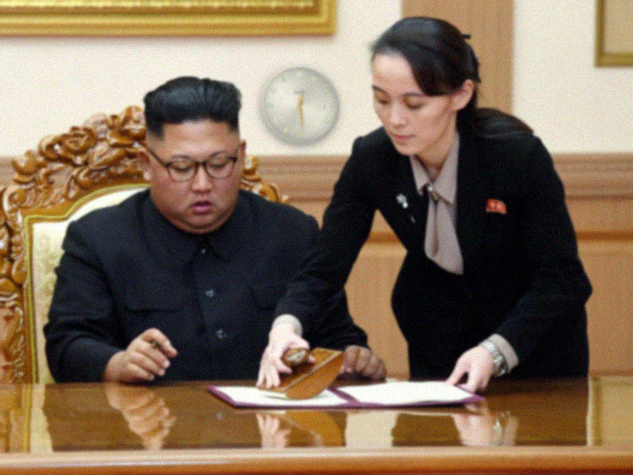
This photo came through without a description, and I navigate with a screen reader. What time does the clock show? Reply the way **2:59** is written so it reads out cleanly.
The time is **12:29**
